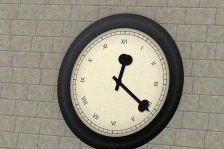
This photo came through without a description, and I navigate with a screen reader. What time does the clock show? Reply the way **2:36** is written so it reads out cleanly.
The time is **12:21**
